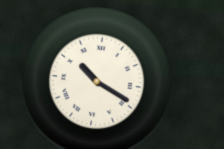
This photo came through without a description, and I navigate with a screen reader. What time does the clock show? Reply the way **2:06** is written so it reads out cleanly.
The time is **10:19**
